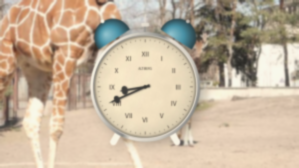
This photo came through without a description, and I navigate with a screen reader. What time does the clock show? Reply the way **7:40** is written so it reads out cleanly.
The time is **8:41**
